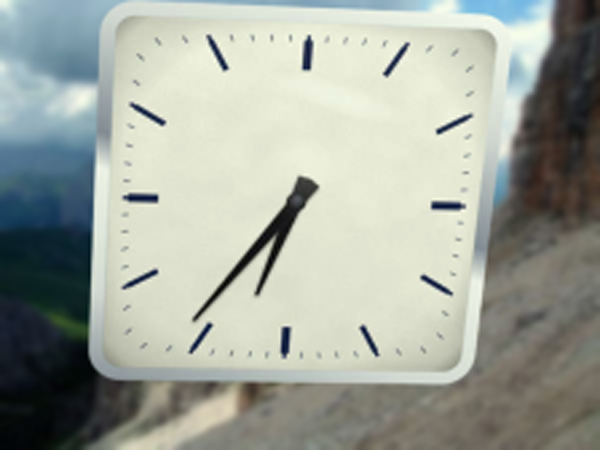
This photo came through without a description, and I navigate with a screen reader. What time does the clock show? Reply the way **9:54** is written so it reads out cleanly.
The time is **6:36**
